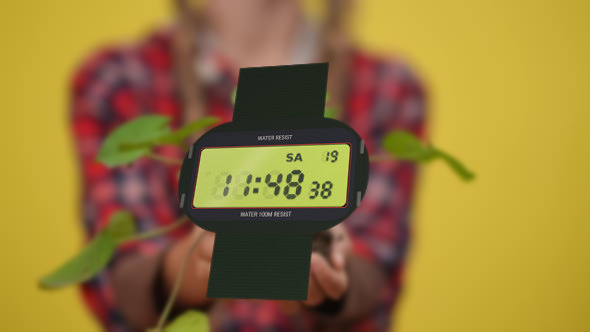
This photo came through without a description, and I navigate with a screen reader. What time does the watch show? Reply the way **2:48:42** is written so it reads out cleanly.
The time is **11:48:38**
